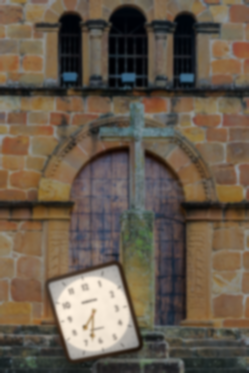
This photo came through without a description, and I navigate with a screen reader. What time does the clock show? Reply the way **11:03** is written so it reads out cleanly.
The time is **7:33**
